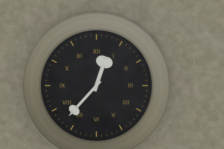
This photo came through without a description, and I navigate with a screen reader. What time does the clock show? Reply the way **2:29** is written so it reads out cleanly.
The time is **12:37**
